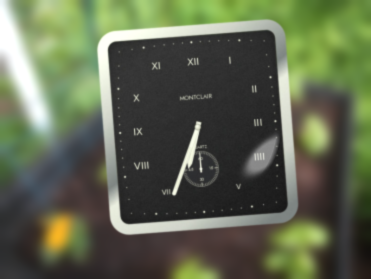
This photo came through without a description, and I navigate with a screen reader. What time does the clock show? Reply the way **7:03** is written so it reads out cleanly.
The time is **6:34**
